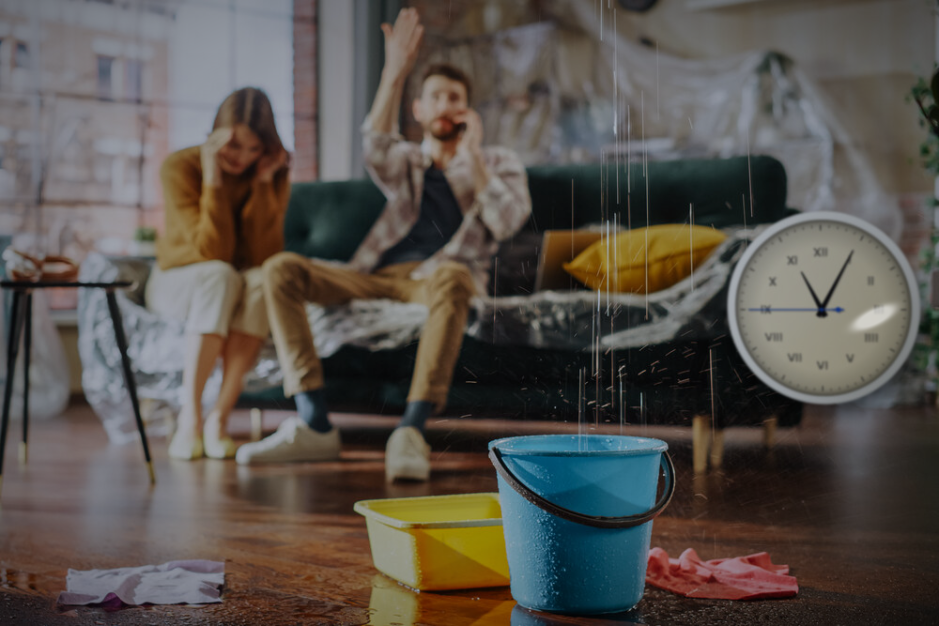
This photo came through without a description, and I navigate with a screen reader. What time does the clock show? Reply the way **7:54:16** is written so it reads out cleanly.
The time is **11:04:45**
